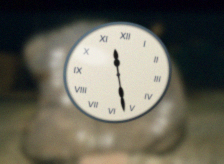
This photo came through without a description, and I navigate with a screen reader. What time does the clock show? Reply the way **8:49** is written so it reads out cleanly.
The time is **11:27**
